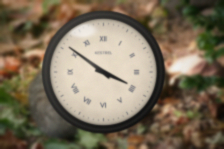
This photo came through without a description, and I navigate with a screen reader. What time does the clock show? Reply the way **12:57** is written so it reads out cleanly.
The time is **3:51**
